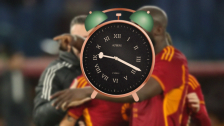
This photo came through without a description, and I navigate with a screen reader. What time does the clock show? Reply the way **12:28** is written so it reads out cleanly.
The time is **9:19**
